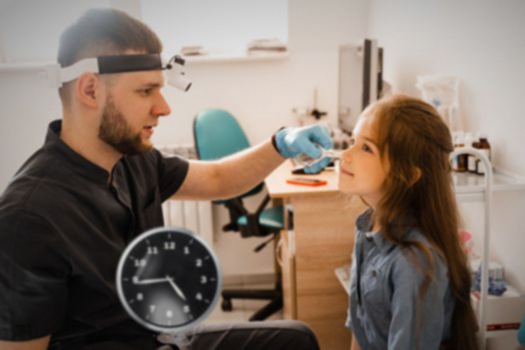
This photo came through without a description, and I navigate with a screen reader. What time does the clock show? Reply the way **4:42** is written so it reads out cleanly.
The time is **4:44**
